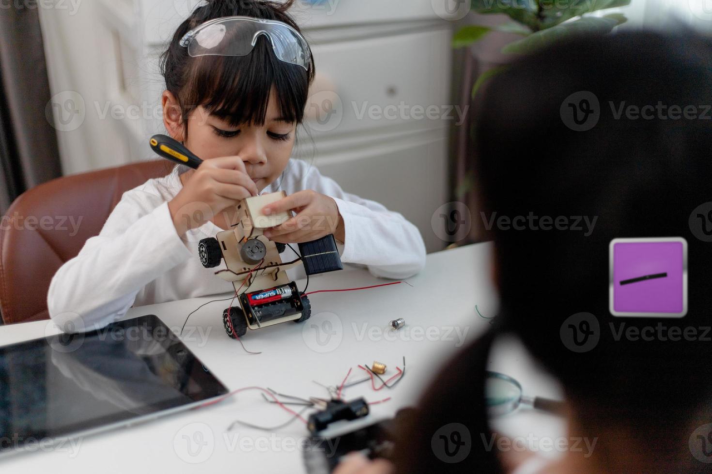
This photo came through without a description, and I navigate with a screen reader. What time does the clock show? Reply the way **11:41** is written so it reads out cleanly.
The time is **2:43**
